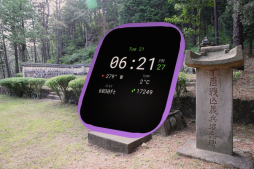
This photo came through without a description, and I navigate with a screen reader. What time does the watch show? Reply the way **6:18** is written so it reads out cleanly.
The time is **6:21**
